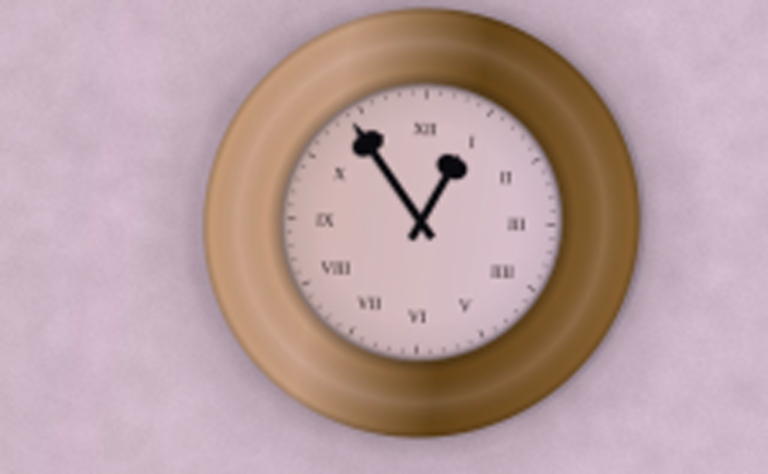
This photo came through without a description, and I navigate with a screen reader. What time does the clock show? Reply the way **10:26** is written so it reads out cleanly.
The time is **12:54**
